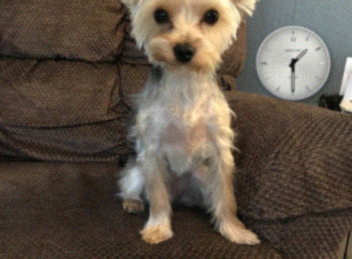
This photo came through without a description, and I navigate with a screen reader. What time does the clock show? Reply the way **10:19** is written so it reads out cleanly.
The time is **1:30**
